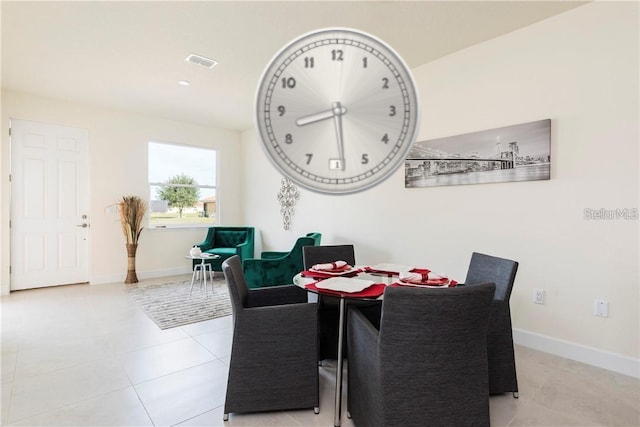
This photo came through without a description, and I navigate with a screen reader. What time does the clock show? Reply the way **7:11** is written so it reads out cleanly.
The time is **8:29**
